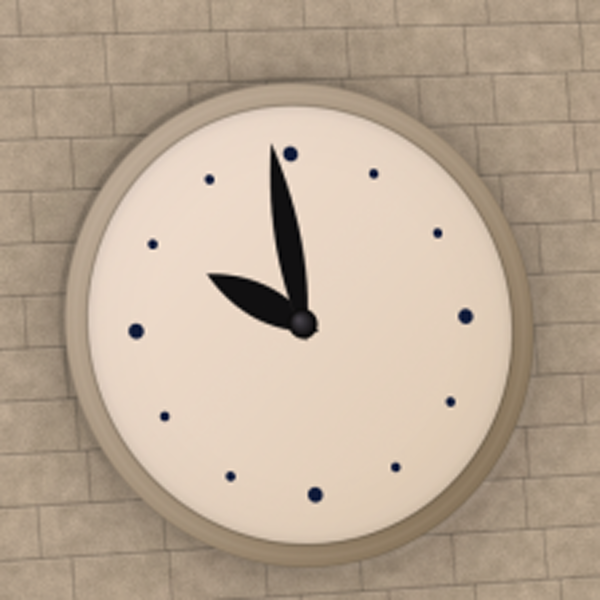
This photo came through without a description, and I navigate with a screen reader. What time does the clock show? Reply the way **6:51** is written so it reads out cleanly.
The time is **9:59**
